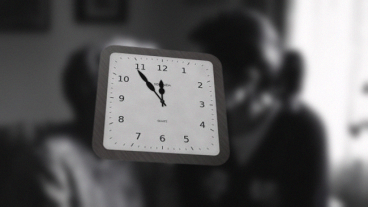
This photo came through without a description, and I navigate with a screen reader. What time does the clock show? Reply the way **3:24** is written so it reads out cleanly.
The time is **11:54**
